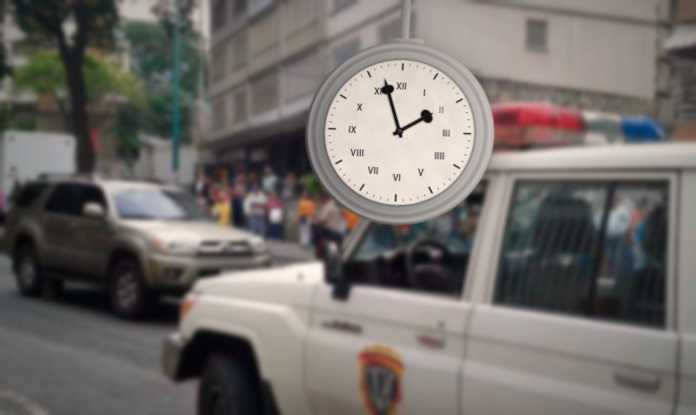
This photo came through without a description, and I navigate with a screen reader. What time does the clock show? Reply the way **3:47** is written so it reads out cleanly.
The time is **1:57**
